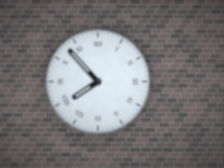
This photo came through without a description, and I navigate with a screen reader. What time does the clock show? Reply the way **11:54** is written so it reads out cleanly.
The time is **7:53**
